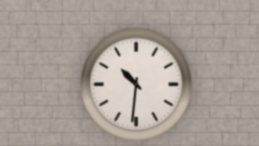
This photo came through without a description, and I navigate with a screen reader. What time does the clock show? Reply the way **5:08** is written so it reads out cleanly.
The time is **10:31**
